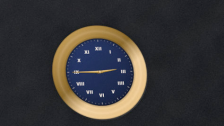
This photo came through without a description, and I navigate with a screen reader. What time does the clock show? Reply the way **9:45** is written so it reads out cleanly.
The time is **2:45**
